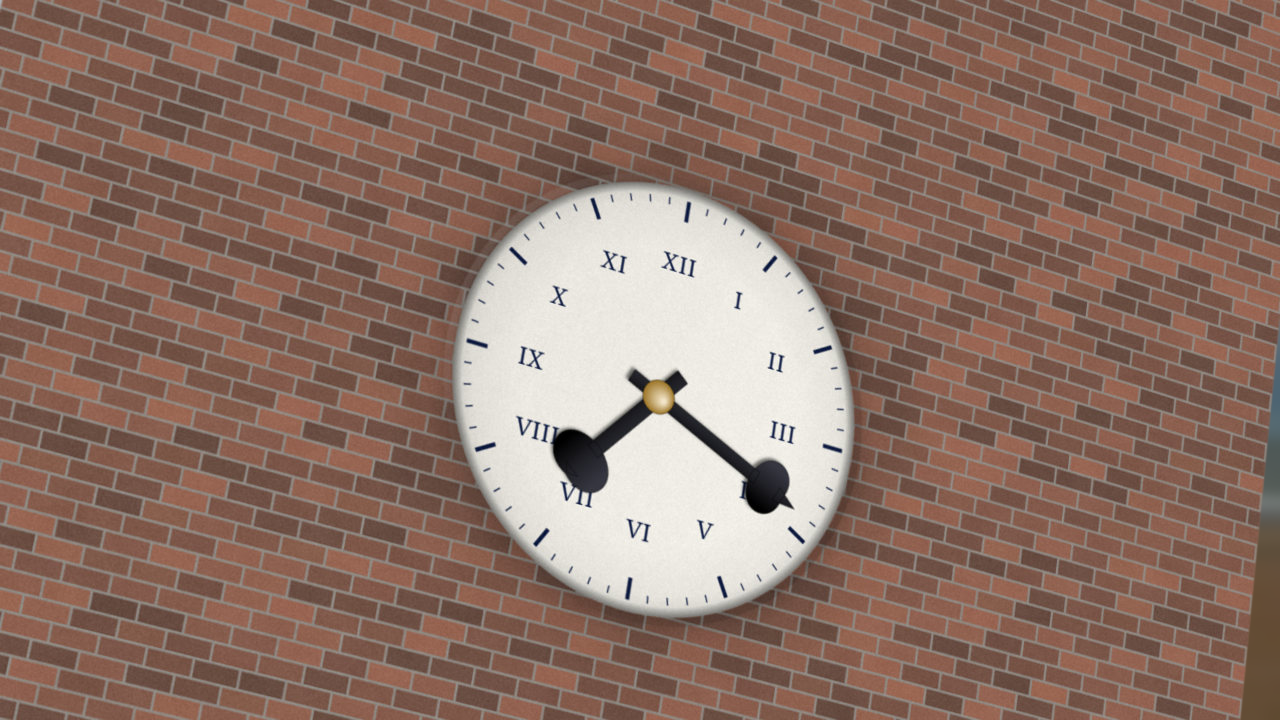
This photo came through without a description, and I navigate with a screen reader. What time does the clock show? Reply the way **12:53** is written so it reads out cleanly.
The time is **7:19**
